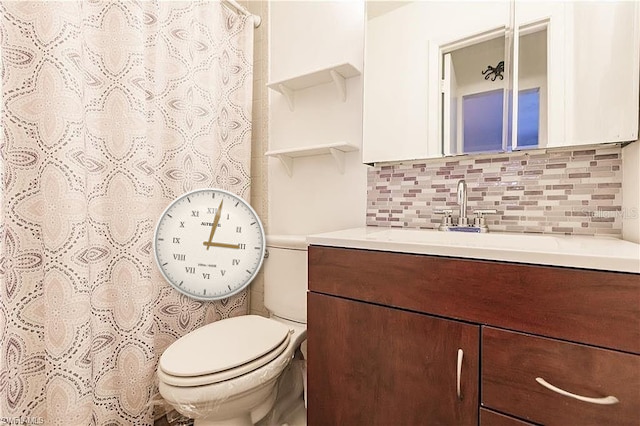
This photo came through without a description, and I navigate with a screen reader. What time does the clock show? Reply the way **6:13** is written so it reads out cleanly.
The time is **3:02**
